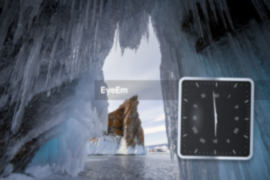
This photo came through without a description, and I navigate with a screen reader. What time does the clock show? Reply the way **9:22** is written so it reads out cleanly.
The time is **5:59**
